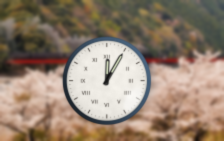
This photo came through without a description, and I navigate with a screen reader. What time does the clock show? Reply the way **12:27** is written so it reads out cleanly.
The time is **12:05**
